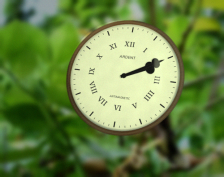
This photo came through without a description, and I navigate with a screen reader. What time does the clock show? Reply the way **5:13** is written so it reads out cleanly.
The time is **2:10**
